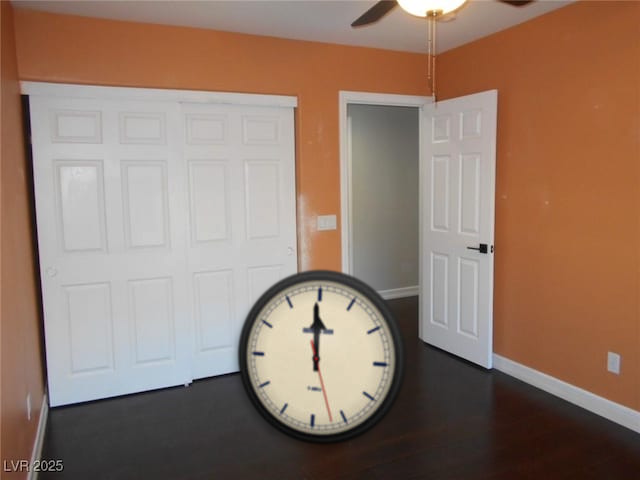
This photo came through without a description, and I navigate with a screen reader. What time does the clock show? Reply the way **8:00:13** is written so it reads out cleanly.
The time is **11:59:27**
